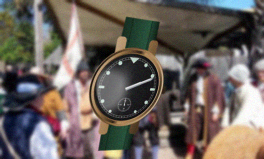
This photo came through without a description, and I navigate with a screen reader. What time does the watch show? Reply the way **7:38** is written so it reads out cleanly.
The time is **2:11**
